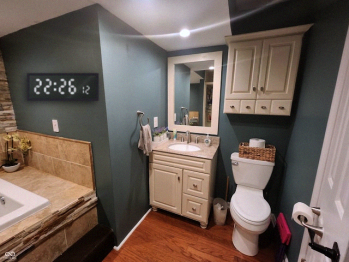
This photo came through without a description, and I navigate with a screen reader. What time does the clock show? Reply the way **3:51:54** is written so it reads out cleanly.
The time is **22:26:12**
